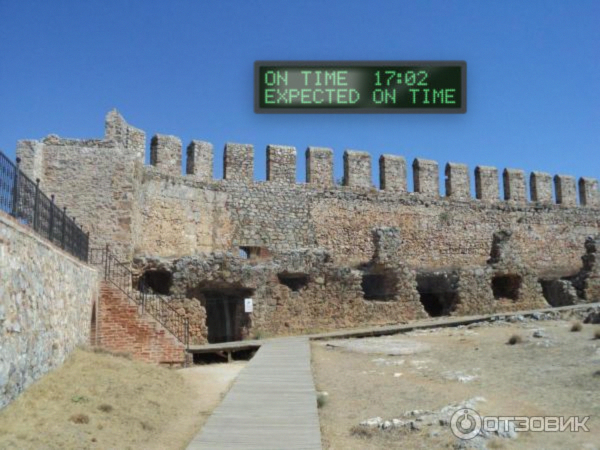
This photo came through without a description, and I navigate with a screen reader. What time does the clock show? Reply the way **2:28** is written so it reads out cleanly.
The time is **17:02**
